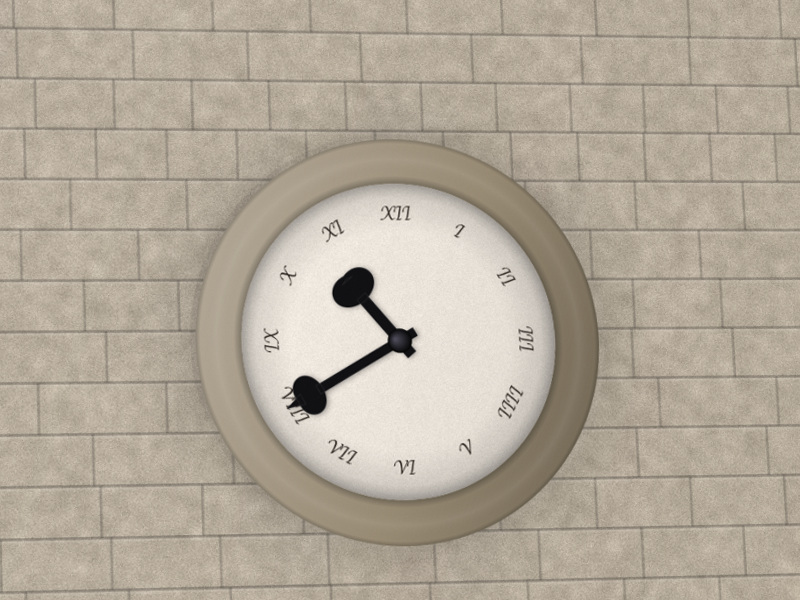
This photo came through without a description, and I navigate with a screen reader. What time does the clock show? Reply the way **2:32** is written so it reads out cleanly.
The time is **10:40**
